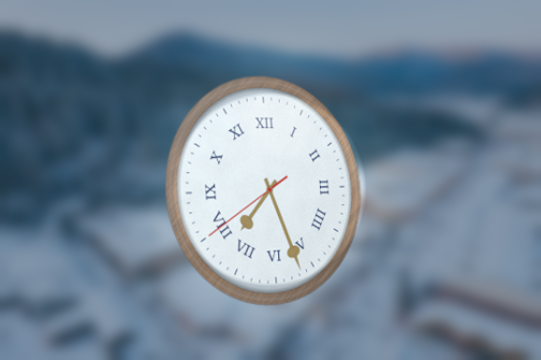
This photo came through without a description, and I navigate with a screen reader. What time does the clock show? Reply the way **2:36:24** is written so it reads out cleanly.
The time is **7:26:40**
